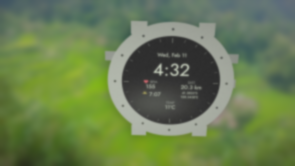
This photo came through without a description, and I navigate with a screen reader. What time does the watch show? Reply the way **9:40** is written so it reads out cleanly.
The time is **4:32**
